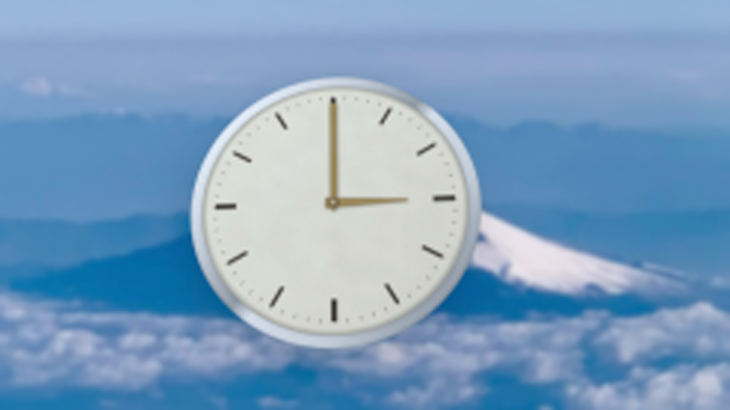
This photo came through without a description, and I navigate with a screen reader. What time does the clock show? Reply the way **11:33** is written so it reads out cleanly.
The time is **3:00**
